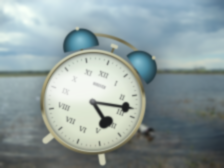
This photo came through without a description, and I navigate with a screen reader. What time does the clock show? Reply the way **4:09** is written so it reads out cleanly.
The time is **4:13**
